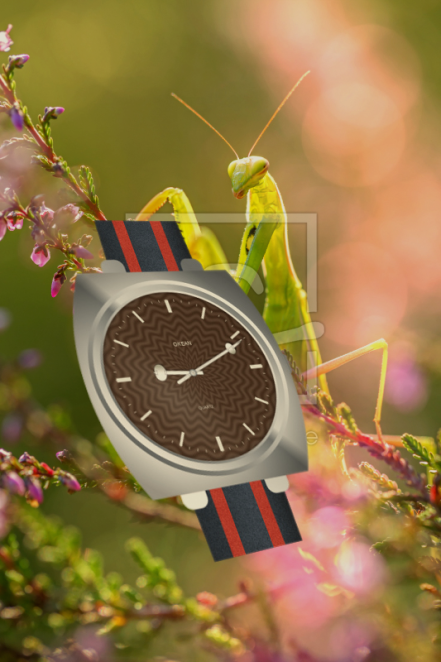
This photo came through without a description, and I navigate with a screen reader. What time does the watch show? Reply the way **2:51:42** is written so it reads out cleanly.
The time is **9:11:11**
